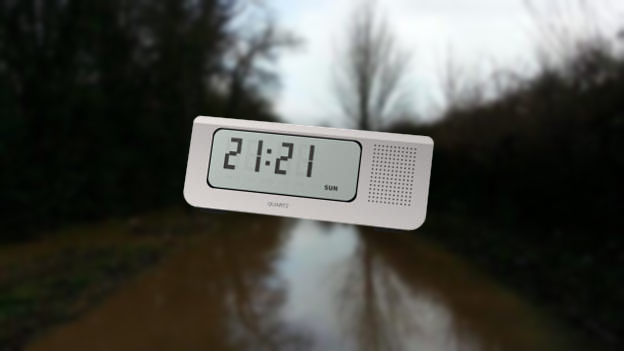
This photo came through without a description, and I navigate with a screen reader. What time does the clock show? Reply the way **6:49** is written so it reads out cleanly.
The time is **21:21**
